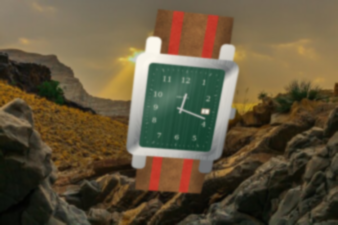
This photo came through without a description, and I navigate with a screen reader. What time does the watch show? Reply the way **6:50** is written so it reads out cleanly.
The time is **12:18**
